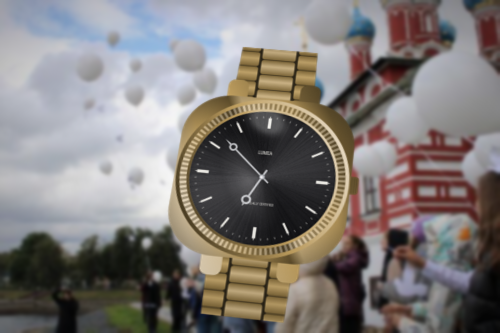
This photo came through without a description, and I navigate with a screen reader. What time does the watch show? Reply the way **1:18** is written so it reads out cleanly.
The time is **6:52**
